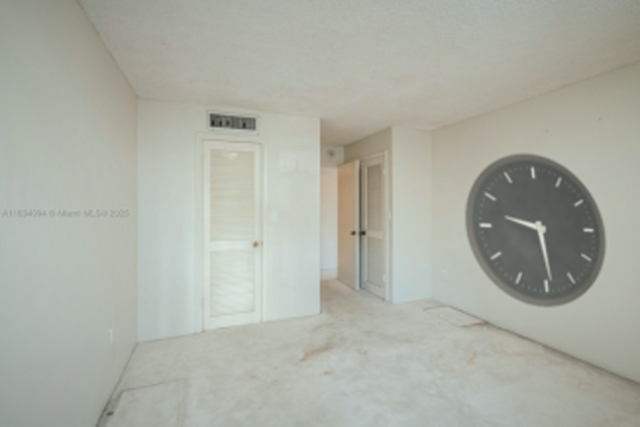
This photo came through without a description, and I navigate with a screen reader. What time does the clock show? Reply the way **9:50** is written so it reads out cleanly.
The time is **9:29**
